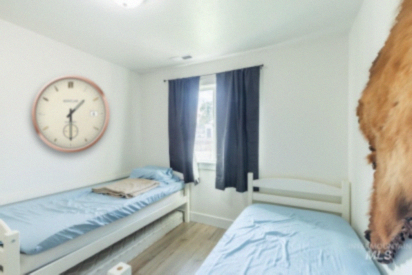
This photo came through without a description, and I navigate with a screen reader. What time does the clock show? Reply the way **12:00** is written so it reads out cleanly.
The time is **1:30**
